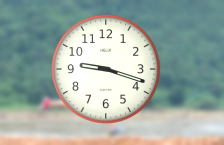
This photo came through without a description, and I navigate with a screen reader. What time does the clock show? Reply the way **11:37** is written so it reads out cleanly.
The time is **9:18**
